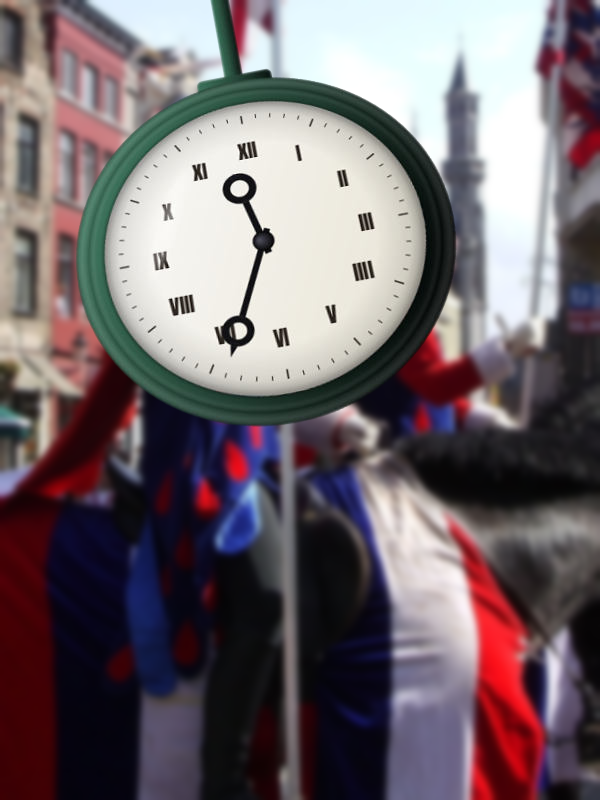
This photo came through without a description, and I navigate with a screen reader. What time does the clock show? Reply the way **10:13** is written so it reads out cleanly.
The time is **11:34**
